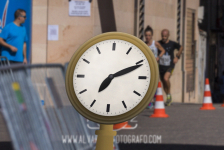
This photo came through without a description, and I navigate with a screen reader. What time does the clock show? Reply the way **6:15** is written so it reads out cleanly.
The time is **7:11**
